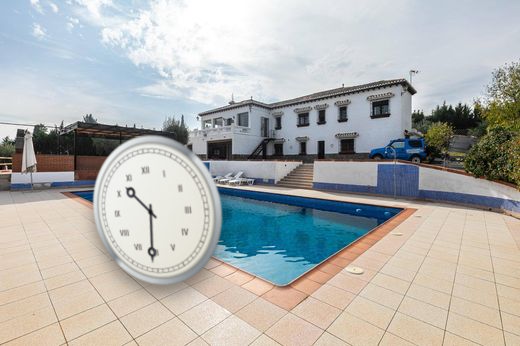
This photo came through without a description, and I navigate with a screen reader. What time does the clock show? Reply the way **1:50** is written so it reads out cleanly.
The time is **10:31**
